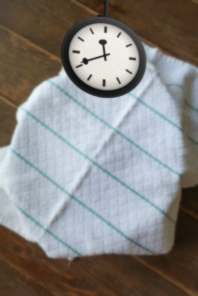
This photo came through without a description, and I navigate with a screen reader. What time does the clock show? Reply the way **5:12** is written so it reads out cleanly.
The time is **11:41**
